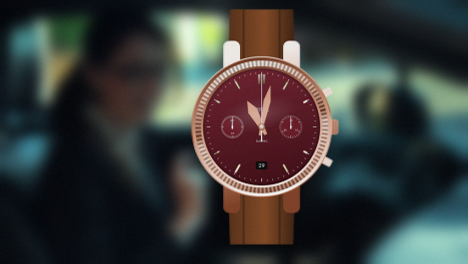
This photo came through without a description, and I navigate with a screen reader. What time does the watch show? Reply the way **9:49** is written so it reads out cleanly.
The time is **11:02**
